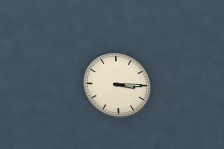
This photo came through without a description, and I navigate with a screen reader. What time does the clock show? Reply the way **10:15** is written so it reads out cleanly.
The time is **3:15**
